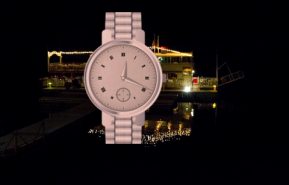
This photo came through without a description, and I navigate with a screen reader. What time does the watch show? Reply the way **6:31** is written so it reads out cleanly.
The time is **12:19**
